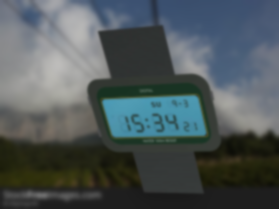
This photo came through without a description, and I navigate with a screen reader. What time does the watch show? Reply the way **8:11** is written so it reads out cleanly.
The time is **15:34**
